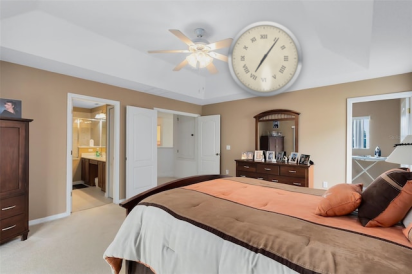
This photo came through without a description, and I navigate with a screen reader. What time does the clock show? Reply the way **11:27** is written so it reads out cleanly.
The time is **7:06**
